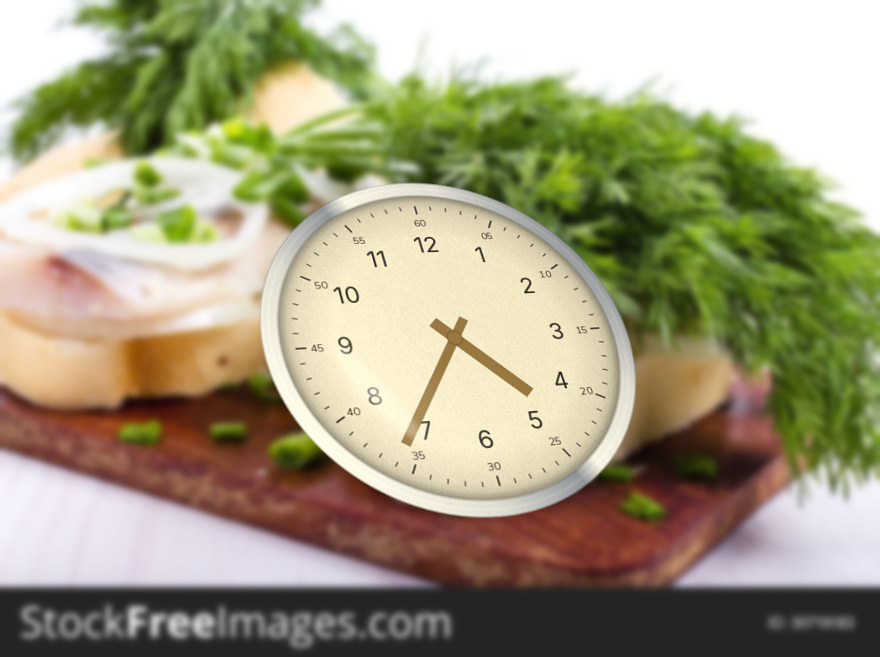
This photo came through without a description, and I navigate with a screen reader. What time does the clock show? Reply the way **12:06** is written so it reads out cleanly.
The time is **4:36**
